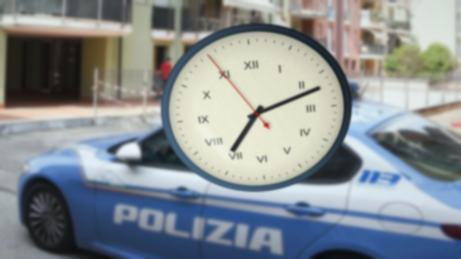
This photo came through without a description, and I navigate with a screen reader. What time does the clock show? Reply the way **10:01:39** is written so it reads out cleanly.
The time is **7:11:55**
